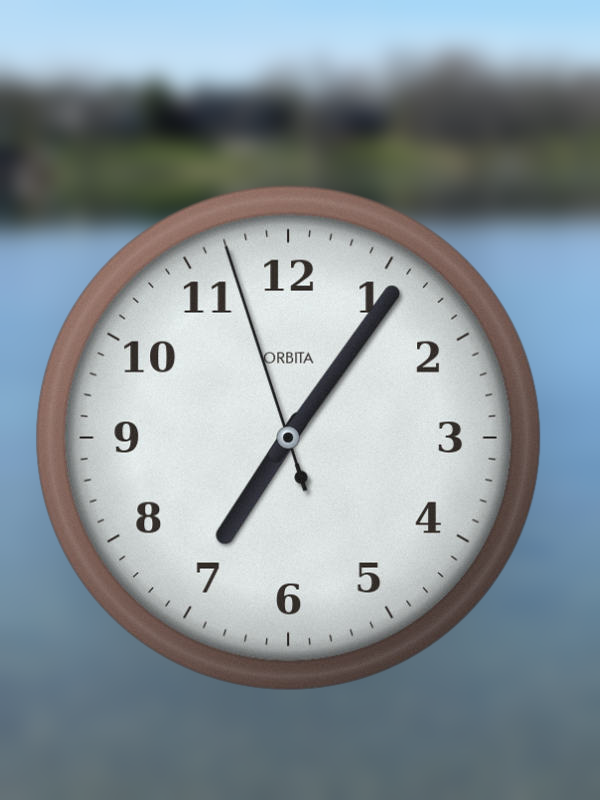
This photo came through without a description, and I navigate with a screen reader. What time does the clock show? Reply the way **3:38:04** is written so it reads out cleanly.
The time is **7:05:57**
